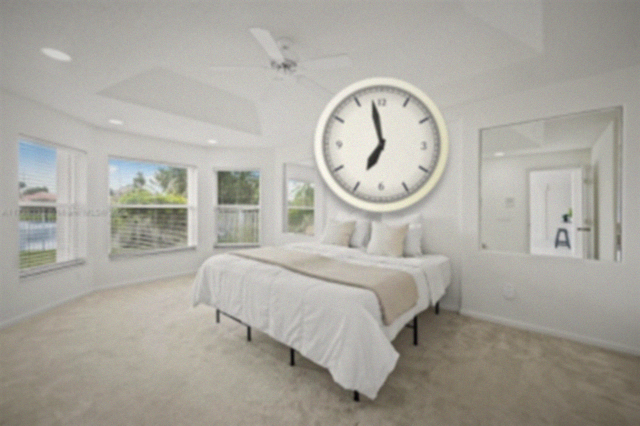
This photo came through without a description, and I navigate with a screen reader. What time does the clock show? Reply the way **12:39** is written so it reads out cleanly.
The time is **6:58**
